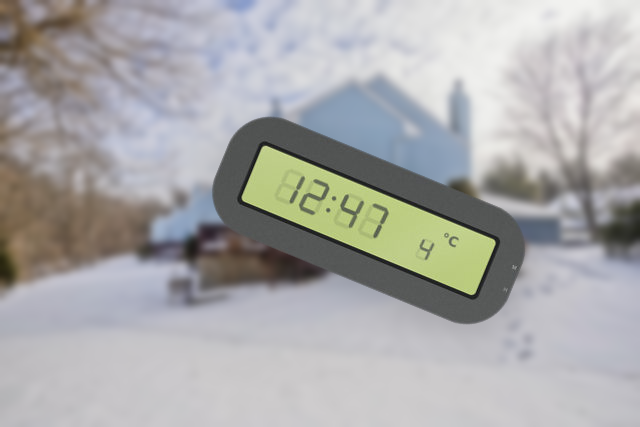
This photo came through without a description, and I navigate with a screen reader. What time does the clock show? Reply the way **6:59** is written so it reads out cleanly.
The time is **12:47**
